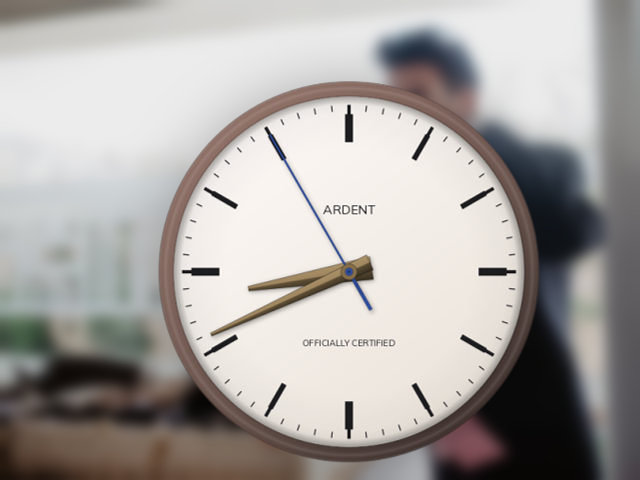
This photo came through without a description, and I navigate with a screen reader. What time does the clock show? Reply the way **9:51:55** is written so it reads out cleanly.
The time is **8:40:55**
